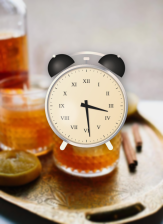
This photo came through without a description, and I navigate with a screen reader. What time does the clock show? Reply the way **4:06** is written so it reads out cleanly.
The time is **3:29**
